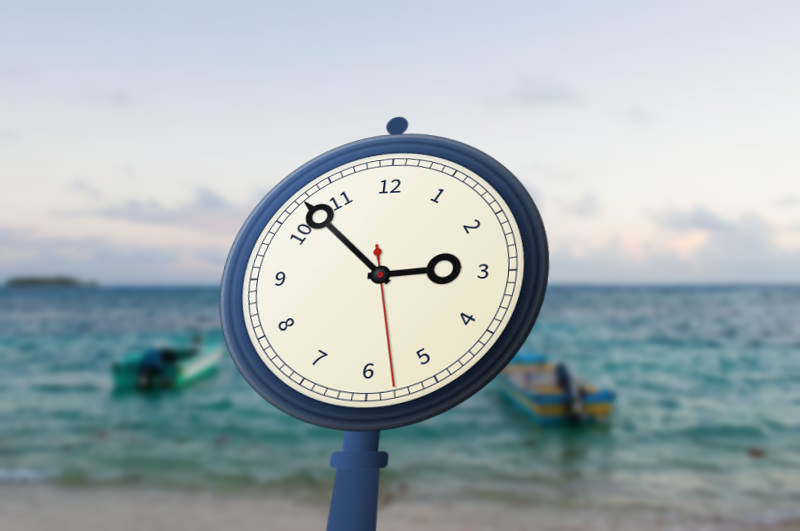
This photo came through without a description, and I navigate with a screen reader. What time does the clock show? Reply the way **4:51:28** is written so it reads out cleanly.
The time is **2:52:28**
